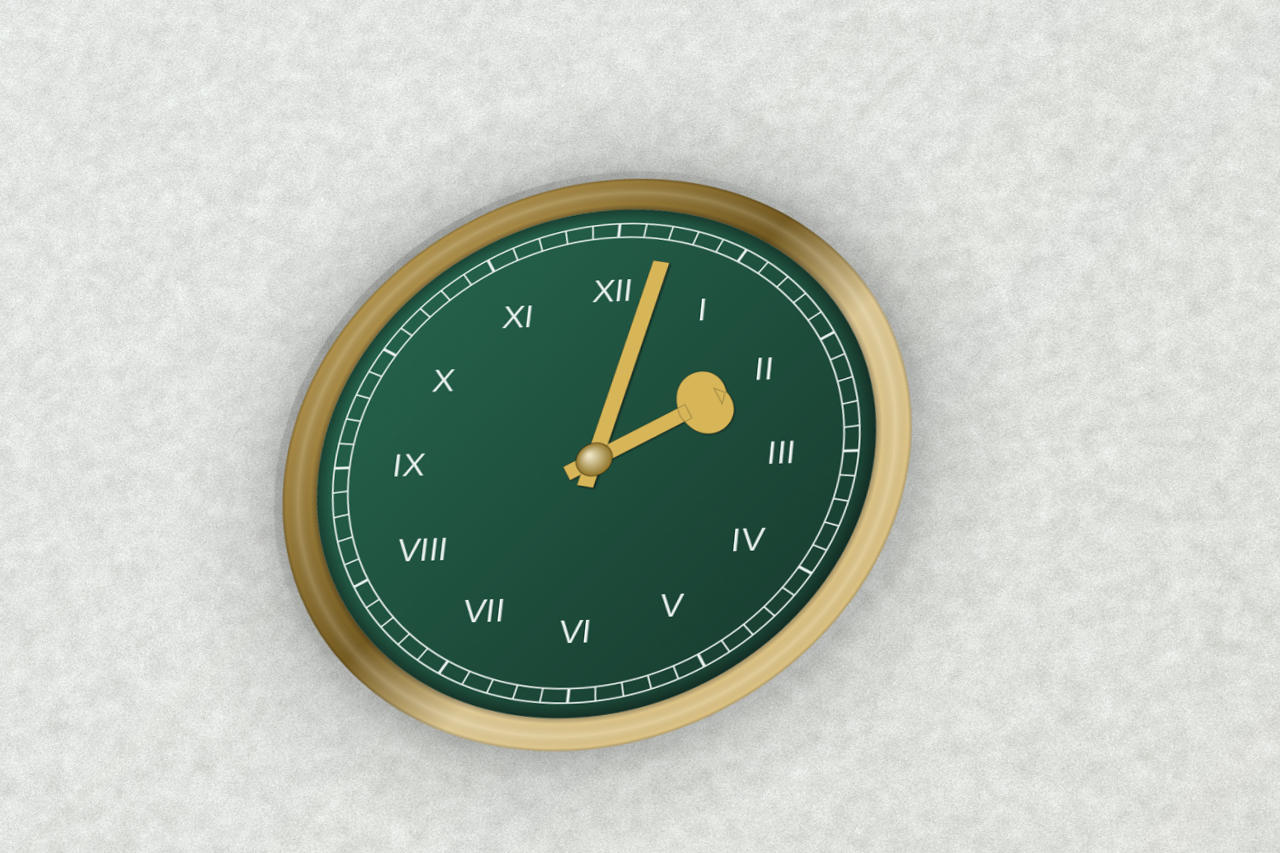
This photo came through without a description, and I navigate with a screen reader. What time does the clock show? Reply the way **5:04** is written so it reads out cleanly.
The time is **2:02**
